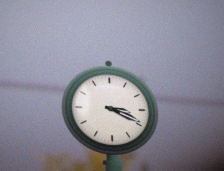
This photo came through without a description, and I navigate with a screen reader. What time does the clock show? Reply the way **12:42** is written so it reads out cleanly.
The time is **3:19**
